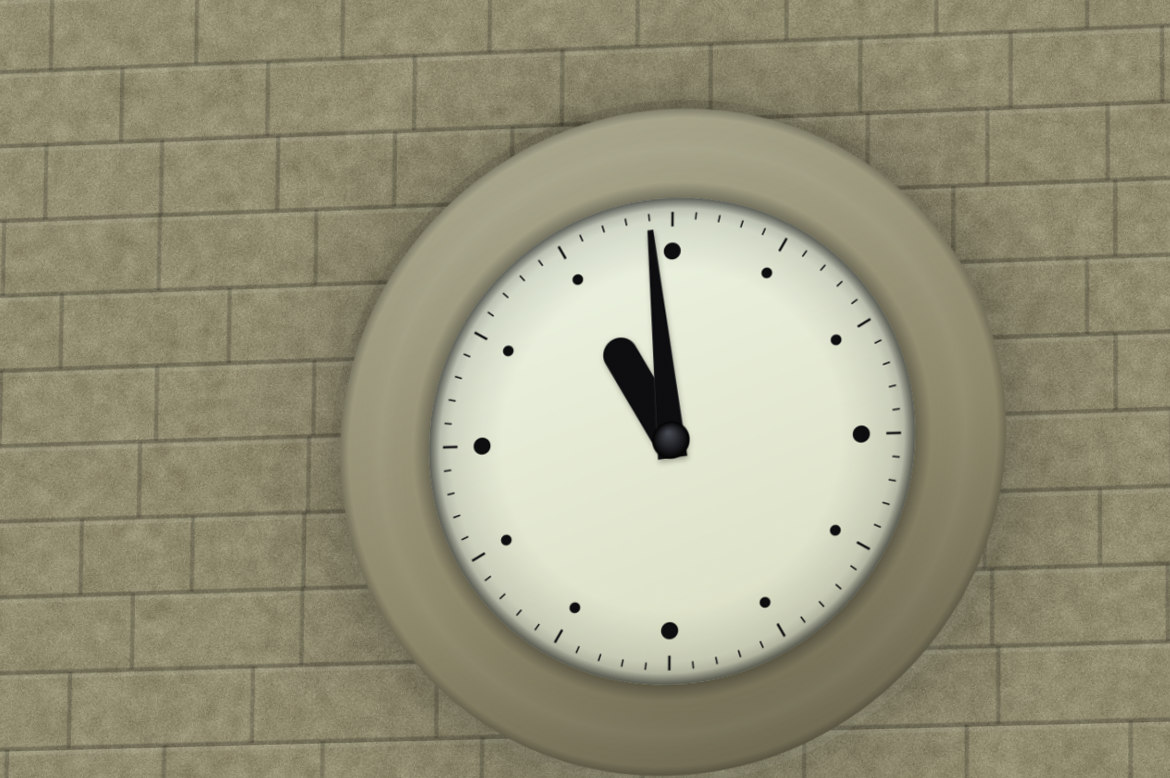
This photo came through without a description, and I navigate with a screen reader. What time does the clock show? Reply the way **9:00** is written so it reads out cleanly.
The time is **10:59**
